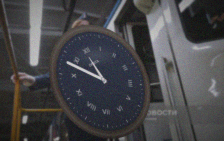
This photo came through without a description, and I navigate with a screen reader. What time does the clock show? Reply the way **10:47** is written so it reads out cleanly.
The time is **11:53**
